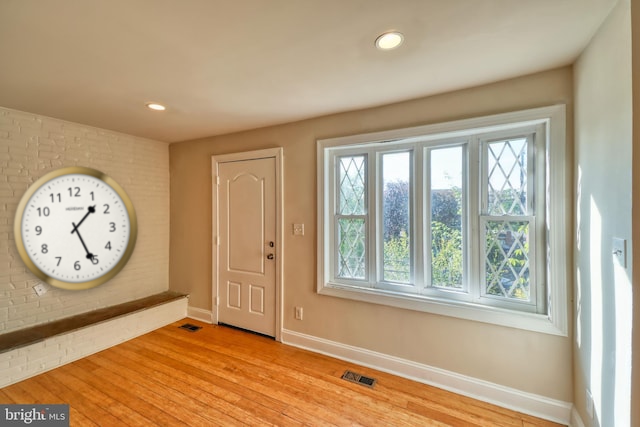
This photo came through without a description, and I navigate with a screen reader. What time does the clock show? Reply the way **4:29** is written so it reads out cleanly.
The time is **1:26**
